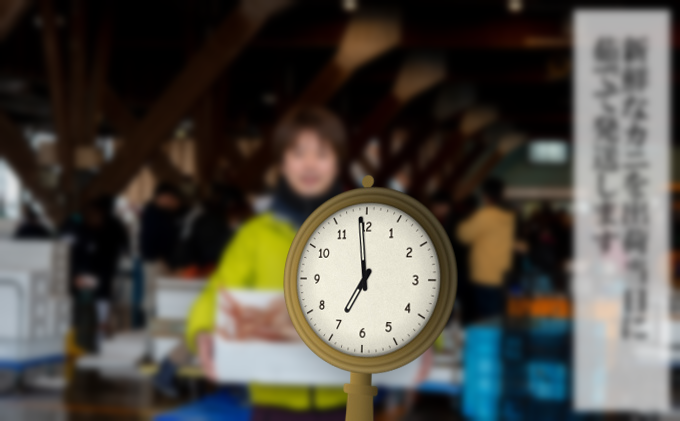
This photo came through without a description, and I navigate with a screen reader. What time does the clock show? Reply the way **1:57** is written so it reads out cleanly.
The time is **6:59**
